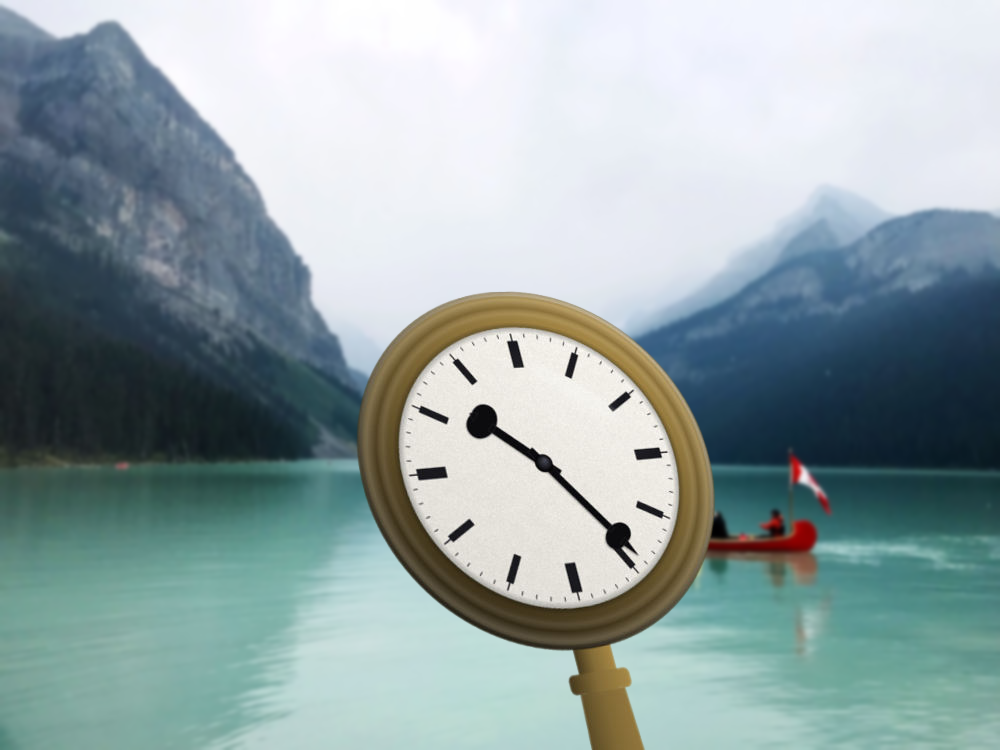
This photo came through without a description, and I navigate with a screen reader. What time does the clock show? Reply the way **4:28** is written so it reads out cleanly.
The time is **10:24**
